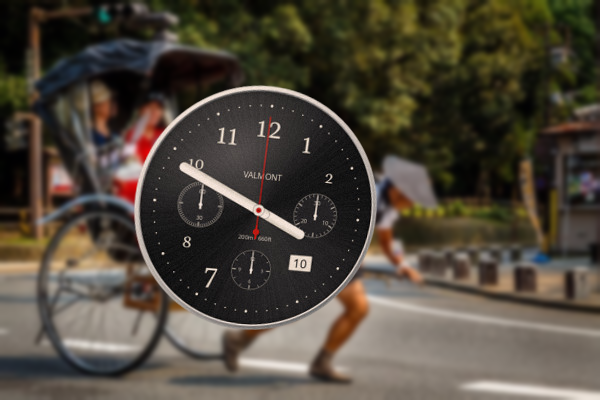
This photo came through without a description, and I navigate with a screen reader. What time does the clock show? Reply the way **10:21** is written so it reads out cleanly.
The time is **3:49**
